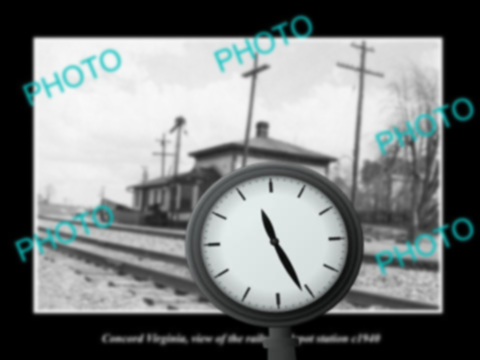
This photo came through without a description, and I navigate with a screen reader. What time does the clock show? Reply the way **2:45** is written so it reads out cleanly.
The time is **11:26**
